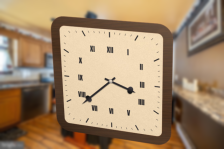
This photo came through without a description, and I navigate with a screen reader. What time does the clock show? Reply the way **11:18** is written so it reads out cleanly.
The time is **3:38**
